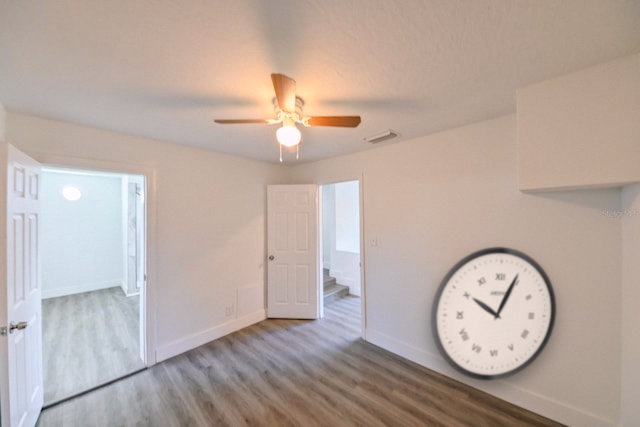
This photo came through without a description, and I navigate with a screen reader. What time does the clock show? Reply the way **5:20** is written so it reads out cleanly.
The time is **10:04**
